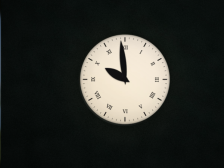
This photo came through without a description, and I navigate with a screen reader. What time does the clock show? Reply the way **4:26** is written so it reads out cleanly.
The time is **9:59**
